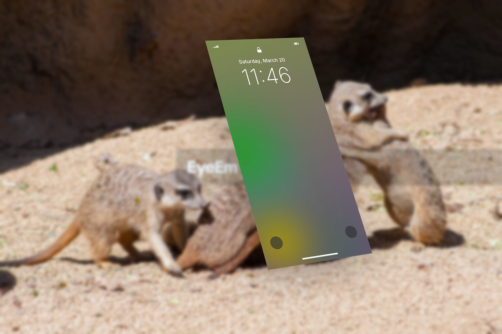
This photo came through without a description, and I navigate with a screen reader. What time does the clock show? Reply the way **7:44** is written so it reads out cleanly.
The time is **11:46**
